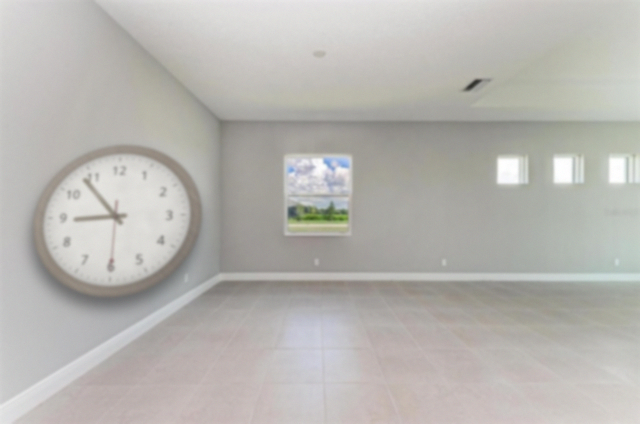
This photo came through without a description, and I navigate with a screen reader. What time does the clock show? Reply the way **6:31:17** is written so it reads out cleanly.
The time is **8:53:30**
